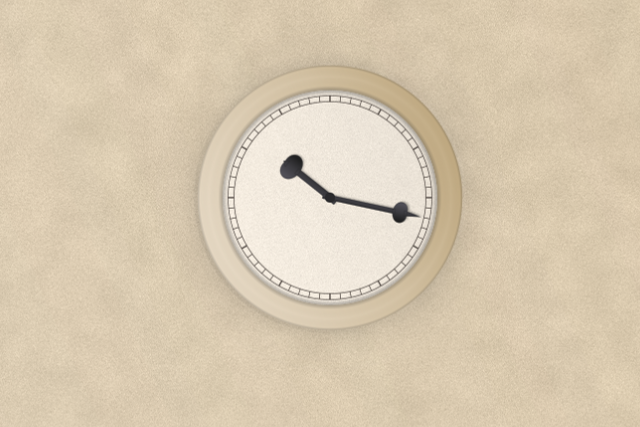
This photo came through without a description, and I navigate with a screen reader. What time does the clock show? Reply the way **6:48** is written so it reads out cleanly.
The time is **10:17**
